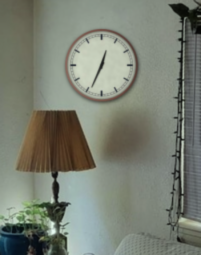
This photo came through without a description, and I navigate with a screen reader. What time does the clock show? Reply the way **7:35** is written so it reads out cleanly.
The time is **12:34**
